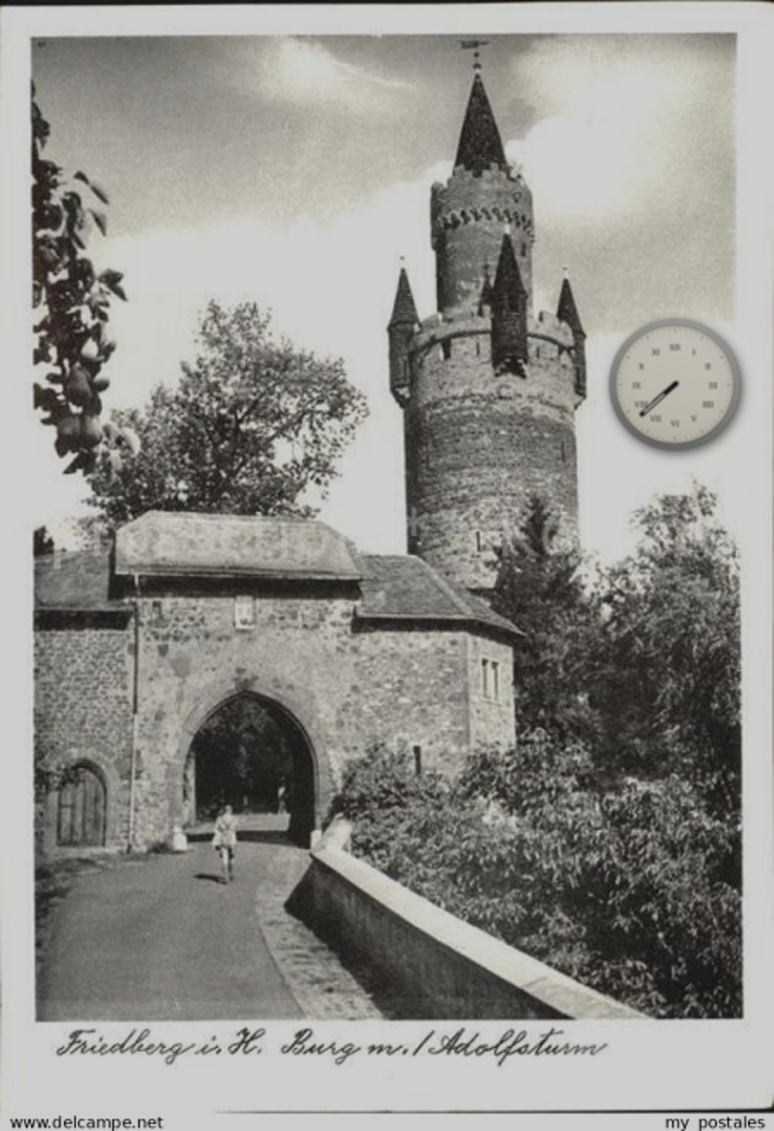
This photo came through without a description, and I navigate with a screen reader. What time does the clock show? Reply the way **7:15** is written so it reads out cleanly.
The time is **7:38**
